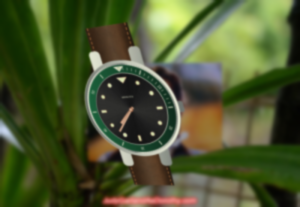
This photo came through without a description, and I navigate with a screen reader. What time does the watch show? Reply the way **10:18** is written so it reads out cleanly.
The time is **7:37**
